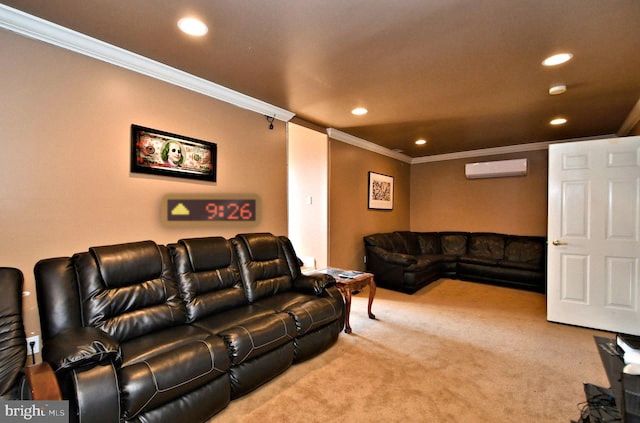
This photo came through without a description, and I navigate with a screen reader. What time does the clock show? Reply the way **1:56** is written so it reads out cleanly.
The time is **9:26**
